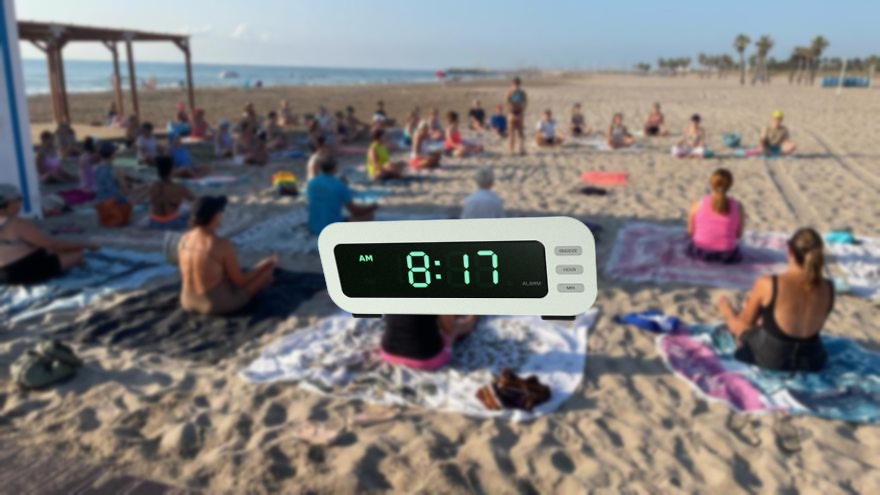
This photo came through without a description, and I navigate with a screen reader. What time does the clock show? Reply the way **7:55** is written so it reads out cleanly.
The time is **8:17**
